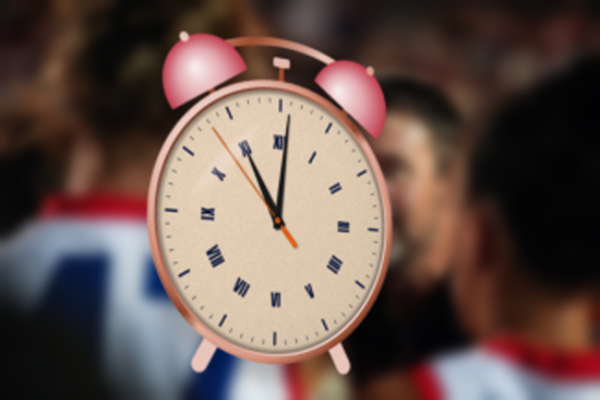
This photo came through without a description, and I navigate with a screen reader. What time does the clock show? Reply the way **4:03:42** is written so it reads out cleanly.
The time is **11:00:53**
